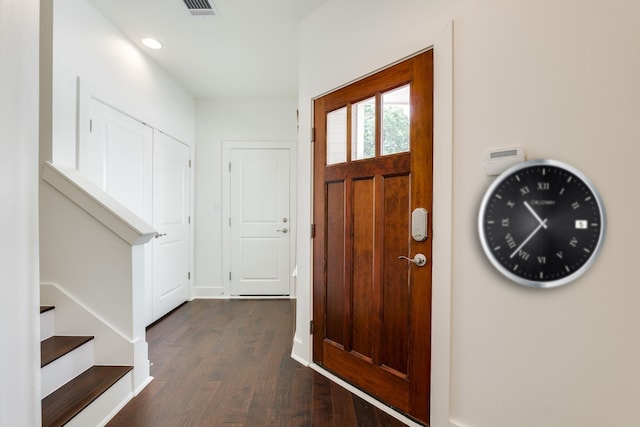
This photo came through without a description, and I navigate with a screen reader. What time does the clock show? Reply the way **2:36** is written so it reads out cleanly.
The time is **10:37**
